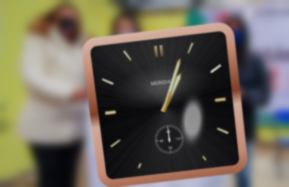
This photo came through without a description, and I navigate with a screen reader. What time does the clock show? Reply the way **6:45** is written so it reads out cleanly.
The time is **1:04**
